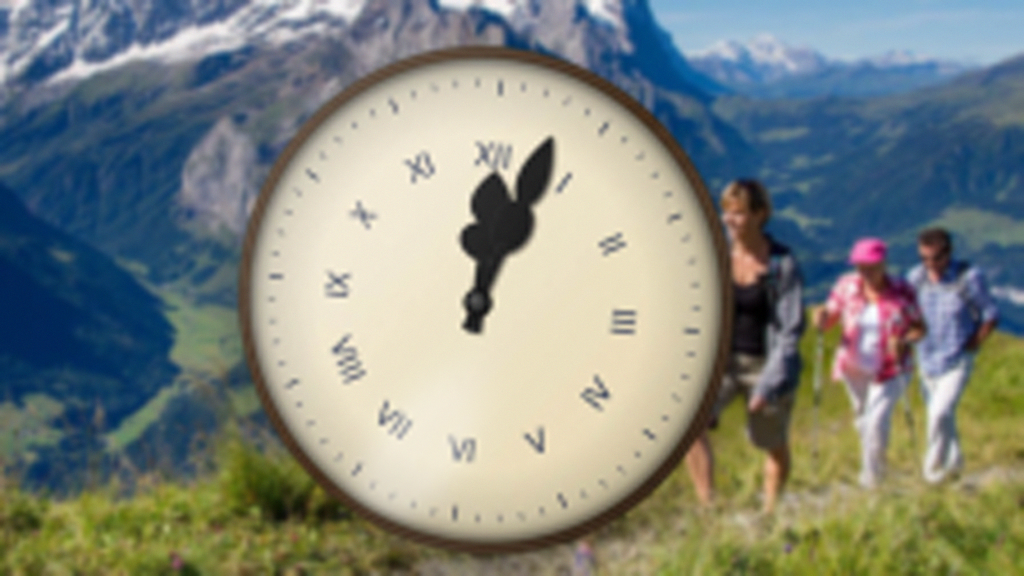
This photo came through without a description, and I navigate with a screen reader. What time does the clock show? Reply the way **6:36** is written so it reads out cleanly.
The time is **12:03**
